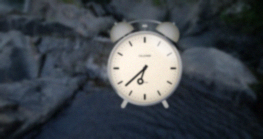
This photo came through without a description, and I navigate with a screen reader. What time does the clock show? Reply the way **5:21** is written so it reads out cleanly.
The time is **6:38**
